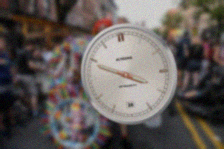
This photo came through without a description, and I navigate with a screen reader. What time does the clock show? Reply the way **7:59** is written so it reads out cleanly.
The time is **3:49**
